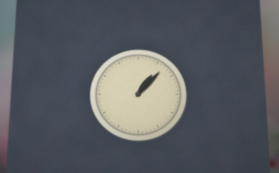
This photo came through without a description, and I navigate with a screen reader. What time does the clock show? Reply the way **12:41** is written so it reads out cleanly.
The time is **1:07**
